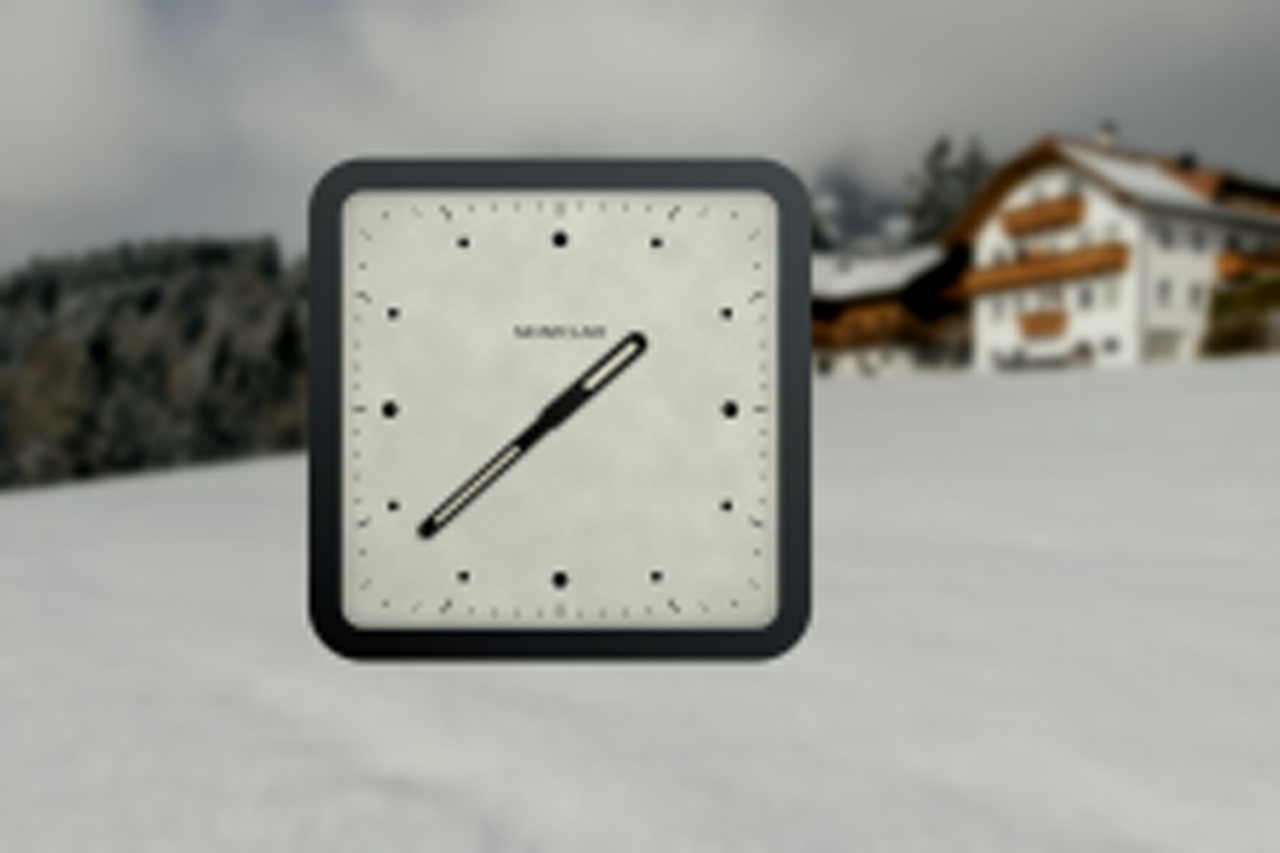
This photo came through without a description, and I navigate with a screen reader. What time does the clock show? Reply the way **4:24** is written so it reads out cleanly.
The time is **1:38**
